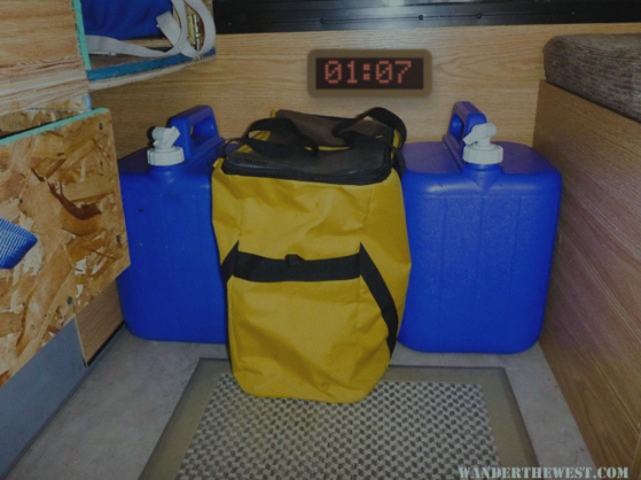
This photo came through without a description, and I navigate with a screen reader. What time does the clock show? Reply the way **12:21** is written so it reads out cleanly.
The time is **1:07**
